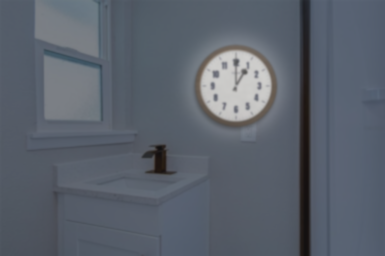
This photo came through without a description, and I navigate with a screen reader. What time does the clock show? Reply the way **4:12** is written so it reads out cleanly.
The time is **1:00**
